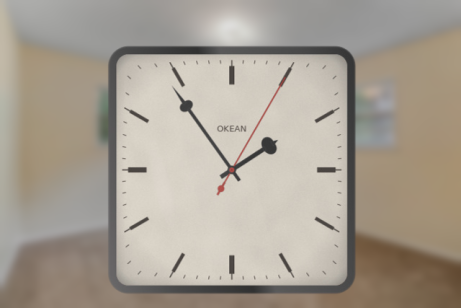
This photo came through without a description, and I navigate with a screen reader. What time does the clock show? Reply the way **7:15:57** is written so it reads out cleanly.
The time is **1:54:05**
